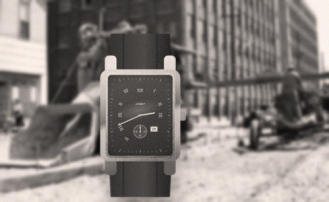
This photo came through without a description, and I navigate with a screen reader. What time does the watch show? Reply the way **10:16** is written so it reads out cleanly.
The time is **2:41**
